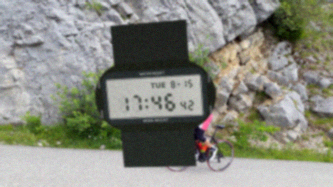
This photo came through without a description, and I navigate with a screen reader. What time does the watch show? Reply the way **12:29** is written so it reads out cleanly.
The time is **17:46**
